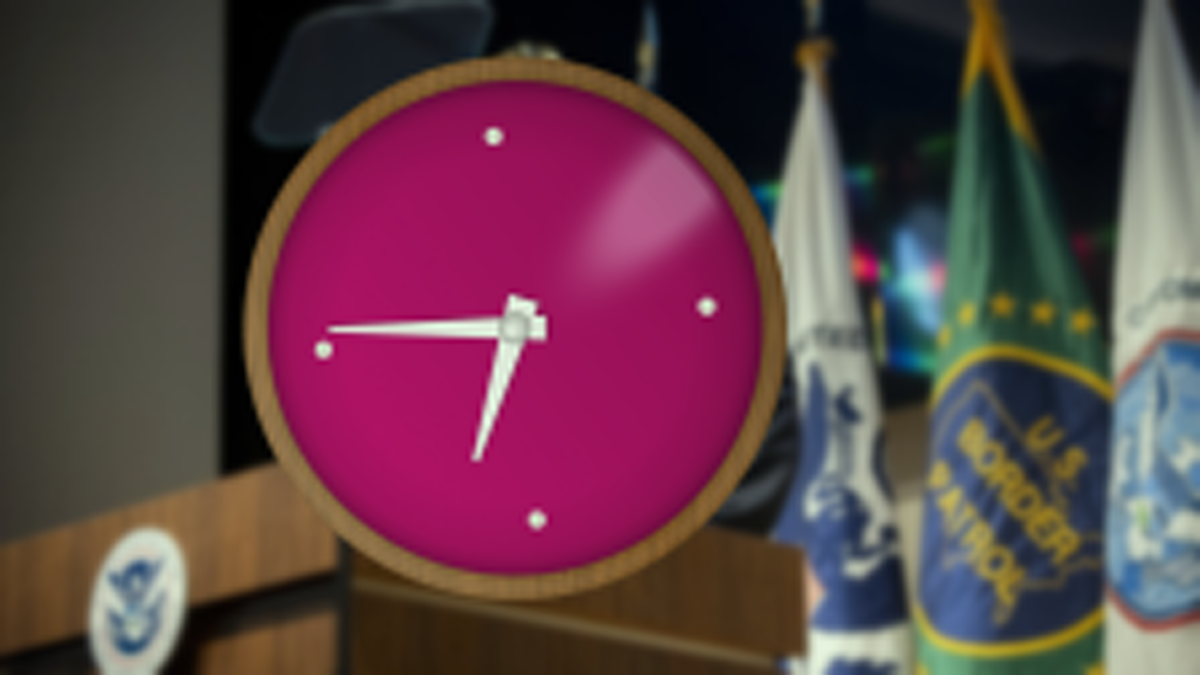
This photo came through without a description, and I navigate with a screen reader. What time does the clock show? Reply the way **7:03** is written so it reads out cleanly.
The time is **6:46**
